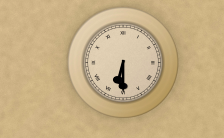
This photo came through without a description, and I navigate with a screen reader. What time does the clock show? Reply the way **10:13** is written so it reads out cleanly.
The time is **6:30**
